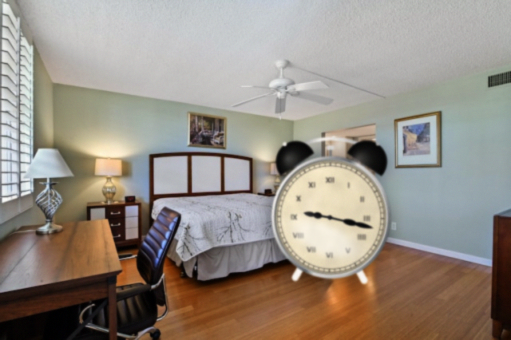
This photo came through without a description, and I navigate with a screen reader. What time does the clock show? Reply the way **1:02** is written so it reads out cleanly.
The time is **9:17**
